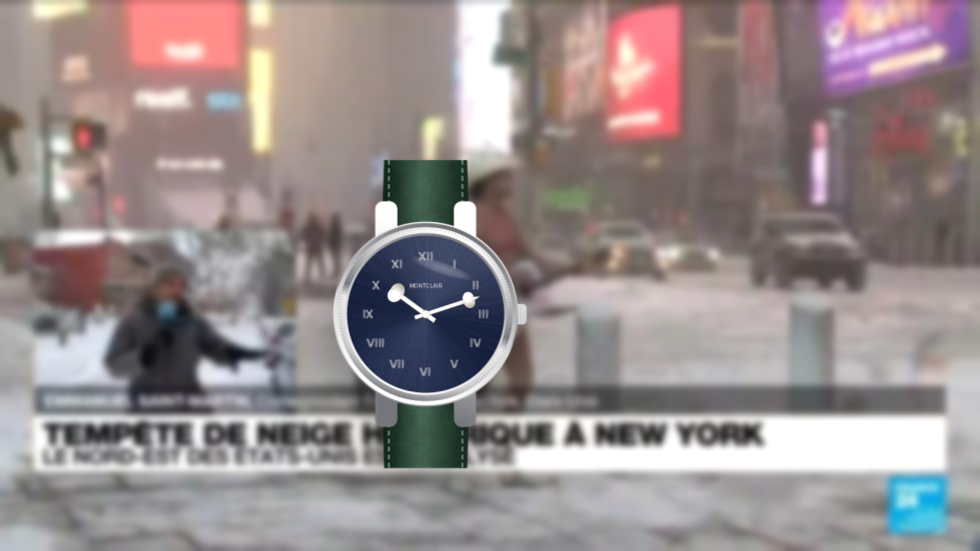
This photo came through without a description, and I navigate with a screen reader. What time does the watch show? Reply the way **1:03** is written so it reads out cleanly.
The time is **10:12**
